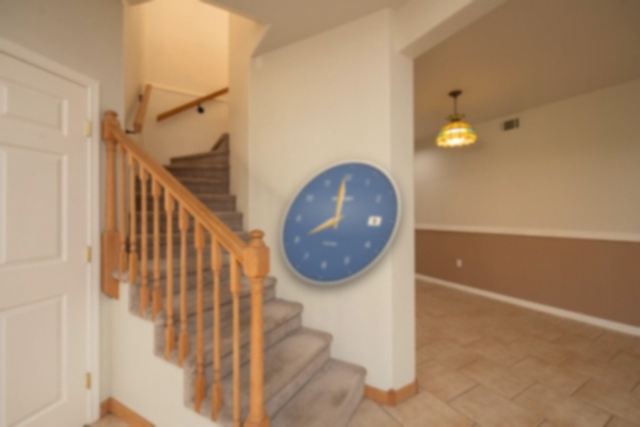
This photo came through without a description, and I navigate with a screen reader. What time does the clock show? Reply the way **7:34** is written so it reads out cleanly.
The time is **7:59**
